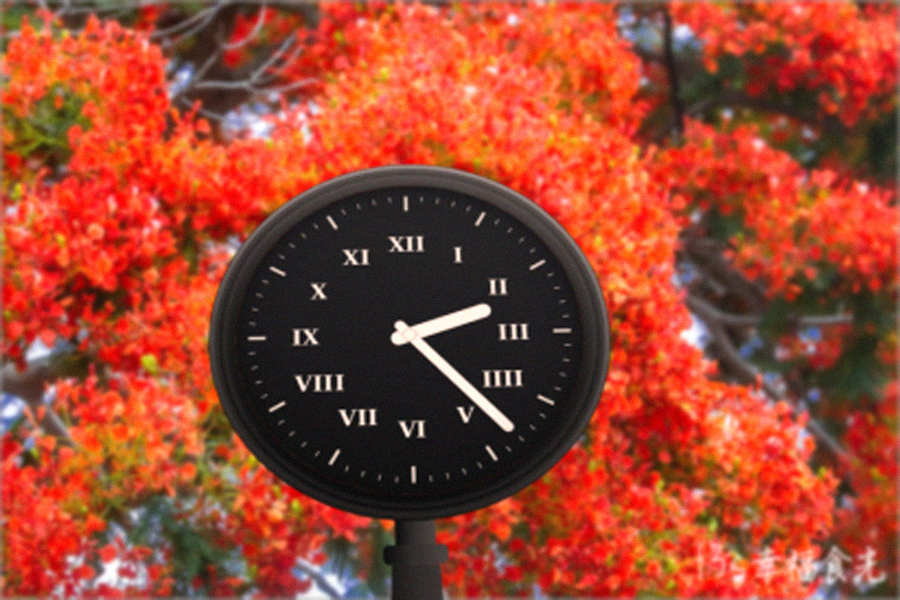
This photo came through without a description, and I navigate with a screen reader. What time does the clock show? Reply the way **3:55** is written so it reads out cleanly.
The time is **2:23**
